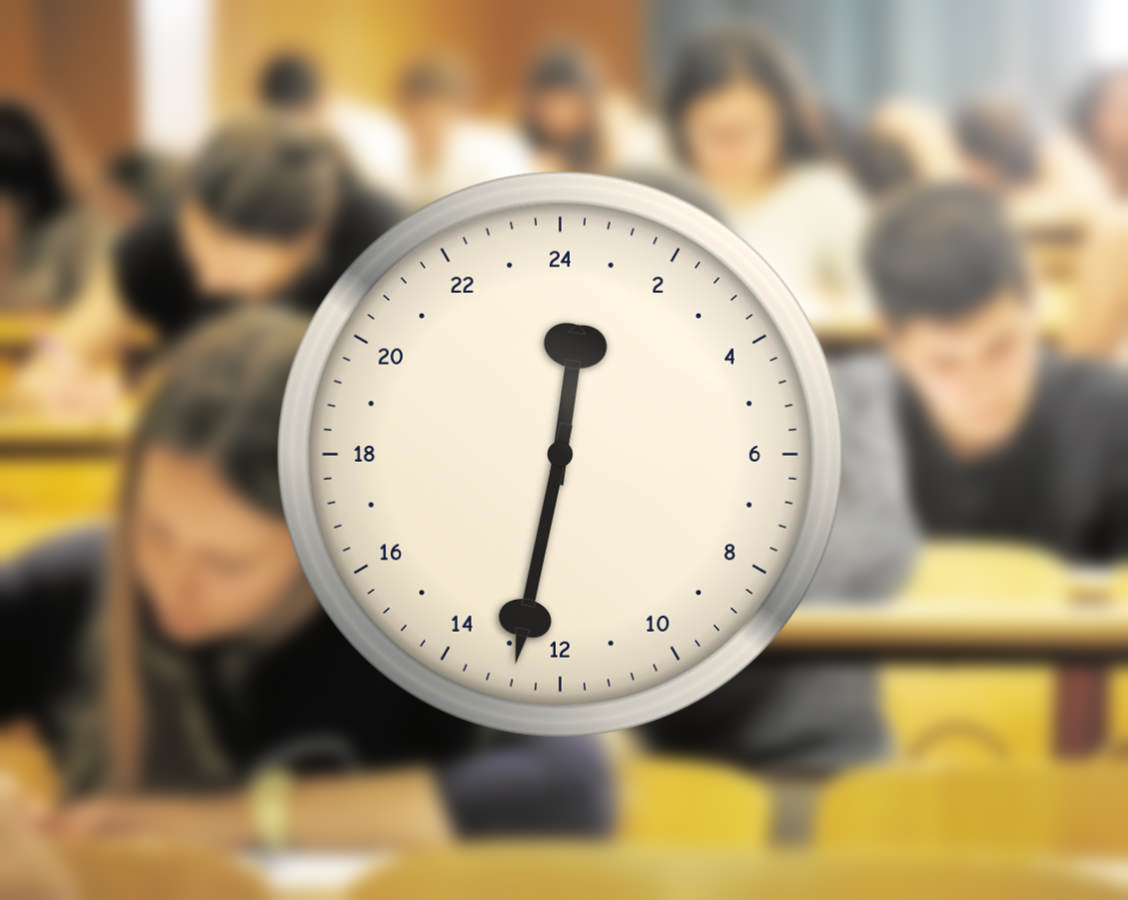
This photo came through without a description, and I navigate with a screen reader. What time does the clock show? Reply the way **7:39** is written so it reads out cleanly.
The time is **0:32**
